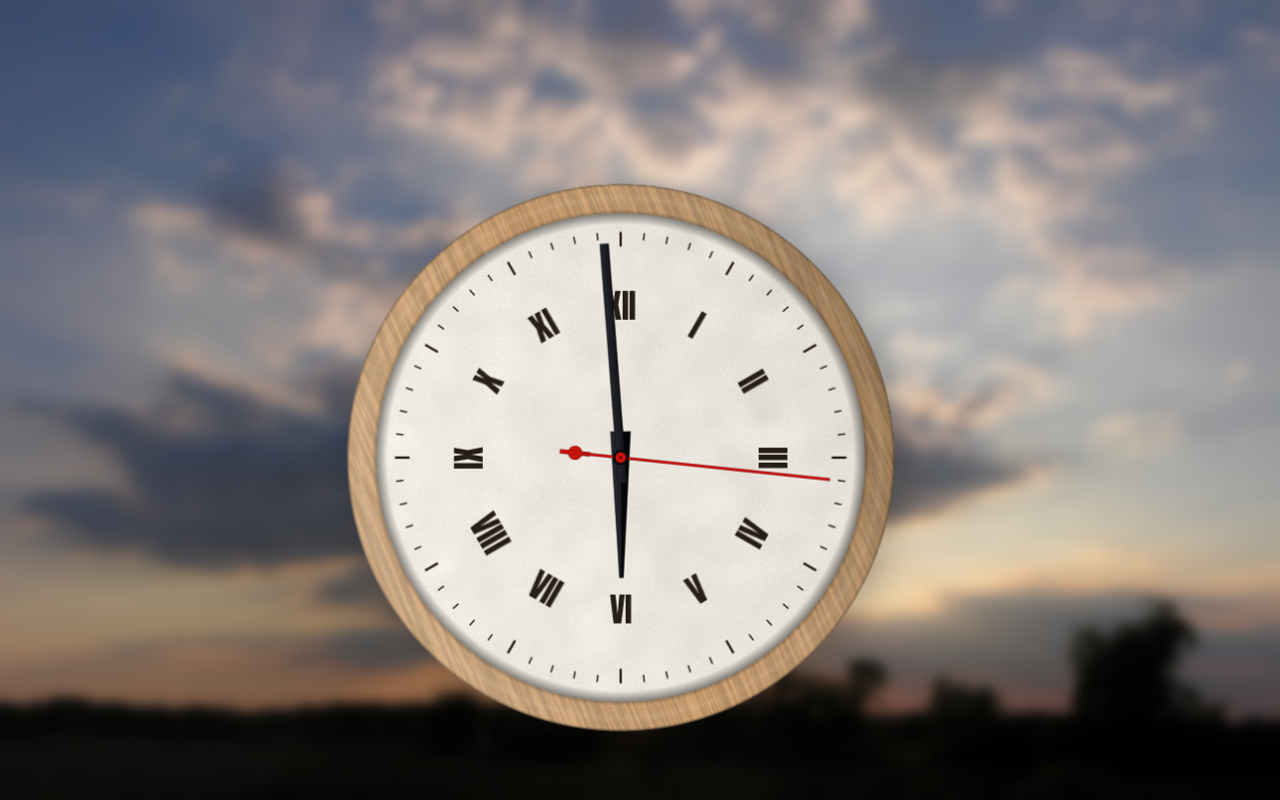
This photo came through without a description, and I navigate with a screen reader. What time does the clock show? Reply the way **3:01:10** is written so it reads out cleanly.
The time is **5:59:16**
